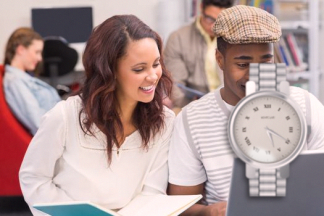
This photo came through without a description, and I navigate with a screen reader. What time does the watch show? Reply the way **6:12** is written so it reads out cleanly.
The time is **5:20**
